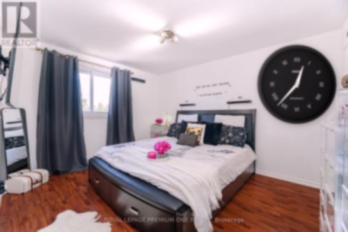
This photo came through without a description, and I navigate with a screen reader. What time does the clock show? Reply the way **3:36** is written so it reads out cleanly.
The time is **12:37**
